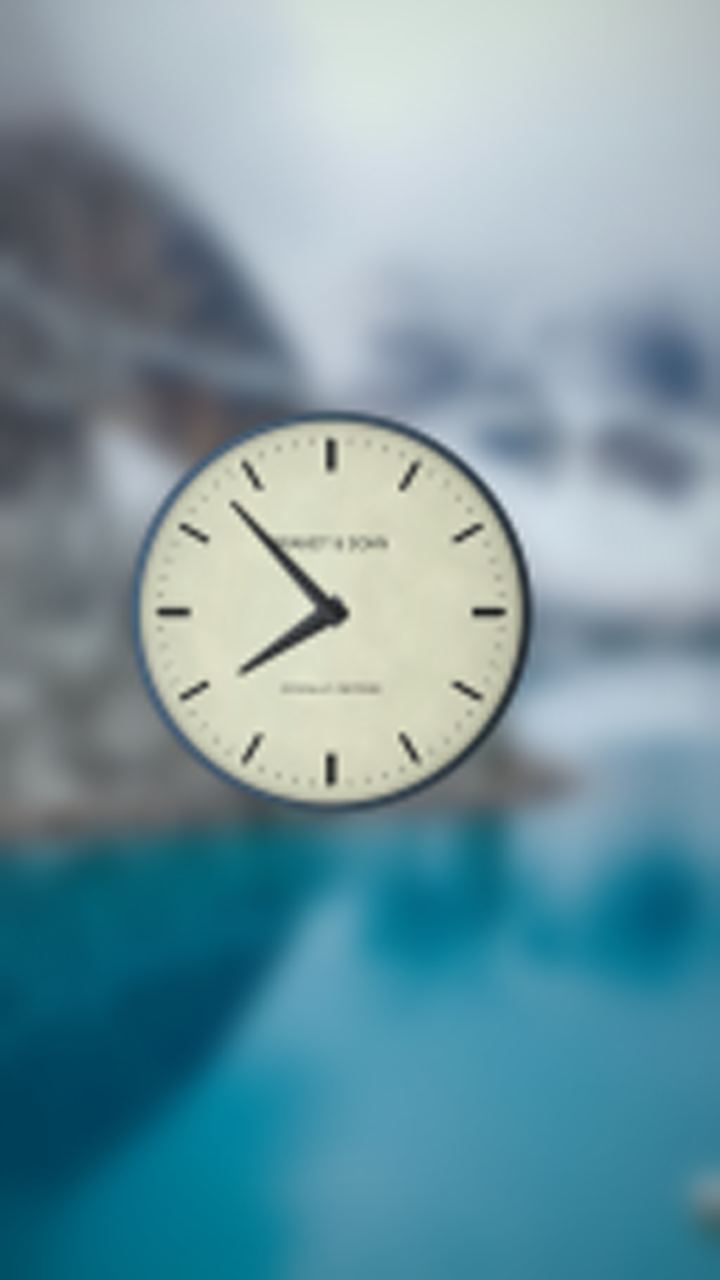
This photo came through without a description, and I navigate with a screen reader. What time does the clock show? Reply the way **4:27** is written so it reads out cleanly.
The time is **7:53**
